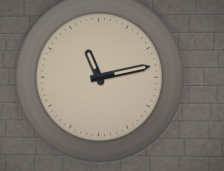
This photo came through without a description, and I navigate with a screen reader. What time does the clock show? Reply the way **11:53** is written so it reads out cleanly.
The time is **11:13**
